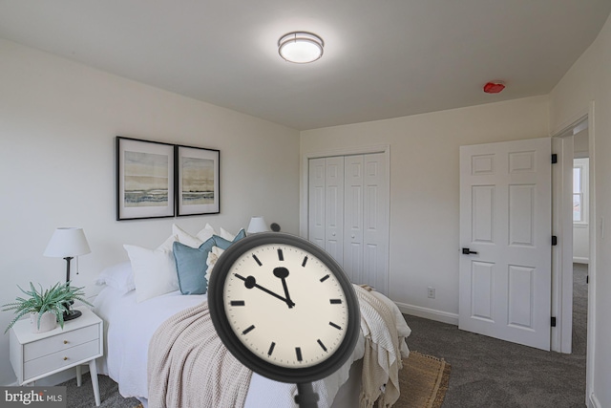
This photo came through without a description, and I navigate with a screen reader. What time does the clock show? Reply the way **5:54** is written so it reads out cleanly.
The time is **11:50**
